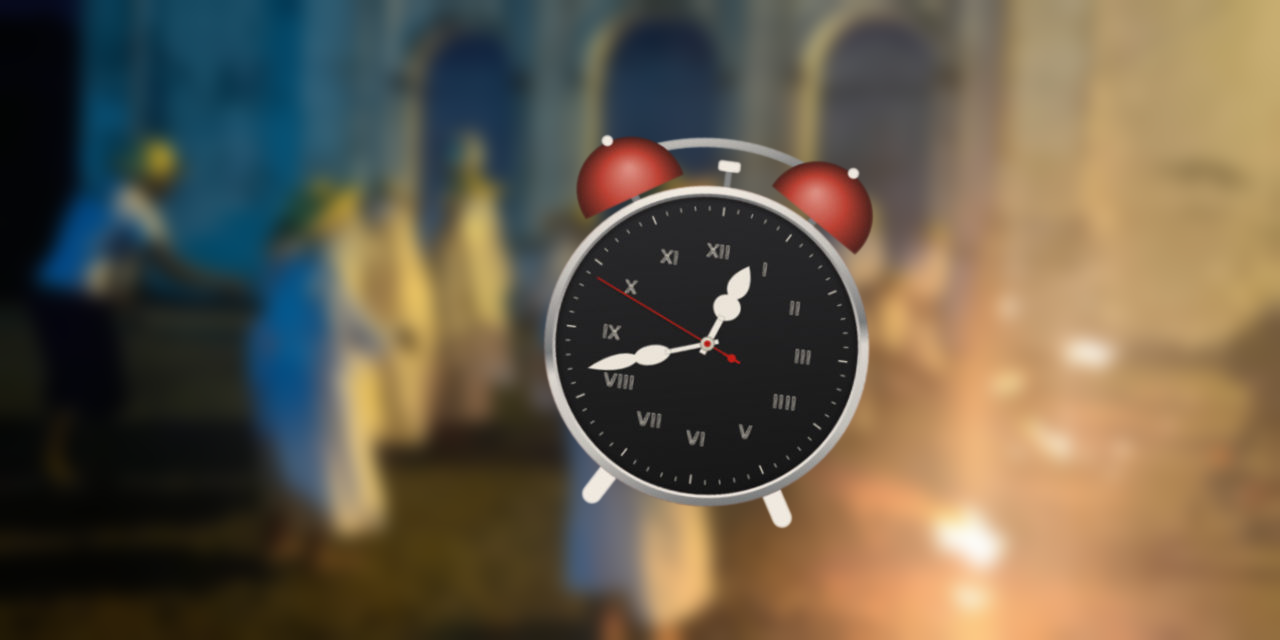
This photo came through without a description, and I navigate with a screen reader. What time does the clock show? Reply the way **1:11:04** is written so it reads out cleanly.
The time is **12:41:49**
